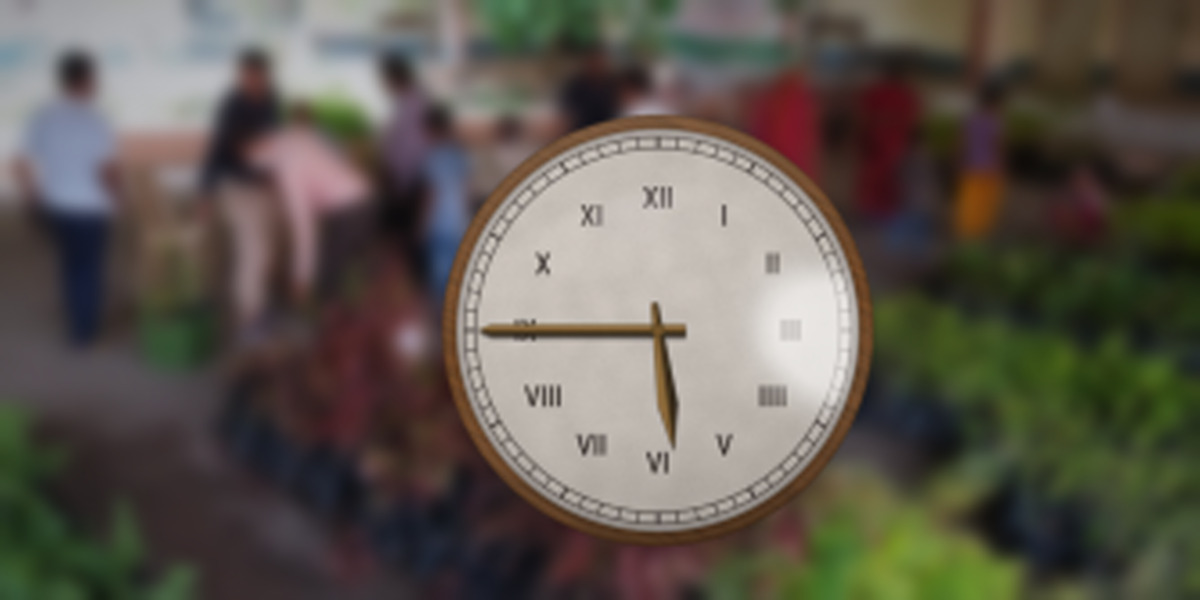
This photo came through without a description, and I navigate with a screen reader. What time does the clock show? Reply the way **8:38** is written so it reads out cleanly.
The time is **5:45**
